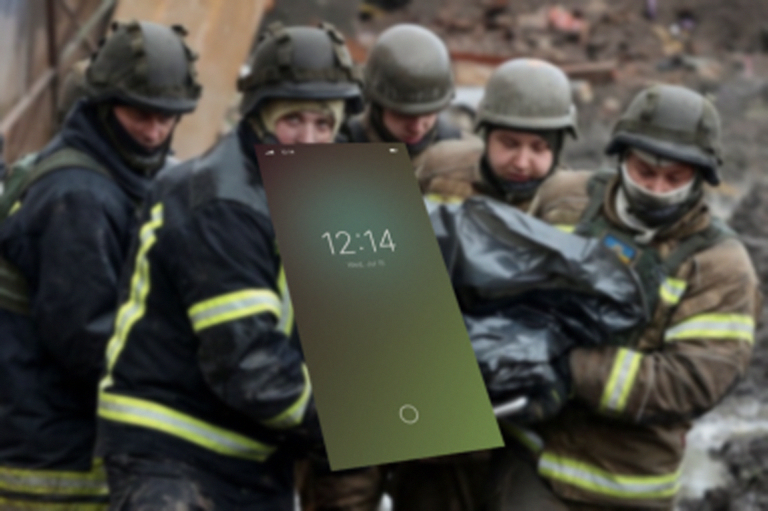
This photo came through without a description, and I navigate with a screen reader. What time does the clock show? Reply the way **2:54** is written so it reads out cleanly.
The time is **12:14**
